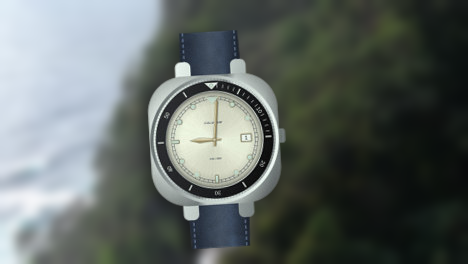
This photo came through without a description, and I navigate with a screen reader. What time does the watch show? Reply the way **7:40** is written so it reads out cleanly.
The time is **9:01**
